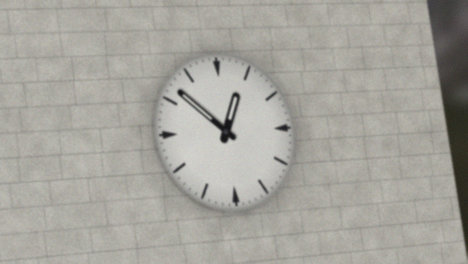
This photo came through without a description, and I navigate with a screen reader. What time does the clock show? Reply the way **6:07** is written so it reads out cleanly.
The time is **12:52**
